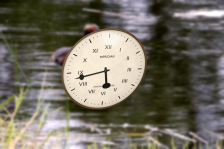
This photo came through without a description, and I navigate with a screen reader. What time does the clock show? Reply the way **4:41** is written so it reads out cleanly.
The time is **5:43**
